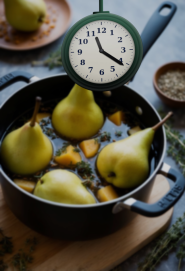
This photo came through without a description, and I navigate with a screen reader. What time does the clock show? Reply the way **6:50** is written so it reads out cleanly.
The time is **11:21**
